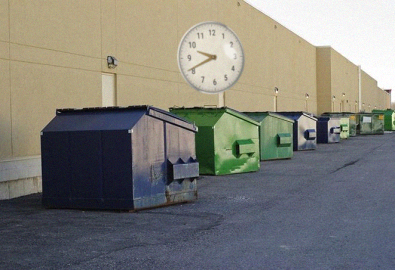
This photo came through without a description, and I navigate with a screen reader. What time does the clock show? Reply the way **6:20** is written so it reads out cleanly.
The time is **9:41**
